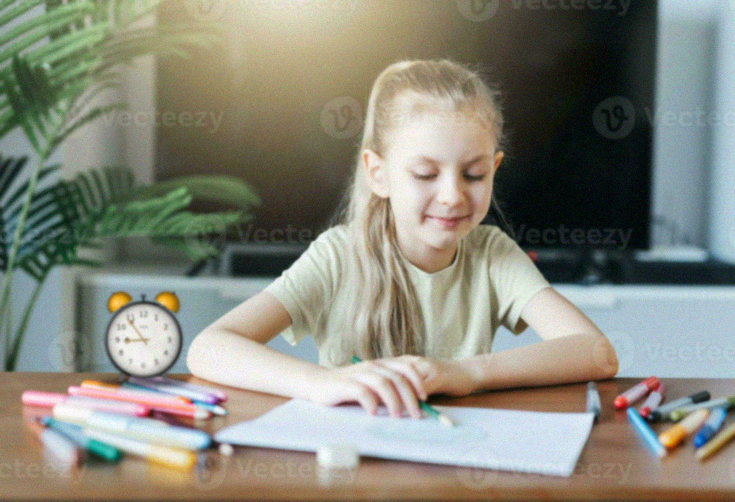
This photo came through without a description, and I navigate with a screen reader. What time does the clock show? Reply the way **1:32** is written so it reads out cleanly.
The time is **8:54**
